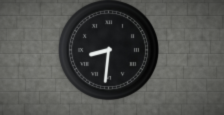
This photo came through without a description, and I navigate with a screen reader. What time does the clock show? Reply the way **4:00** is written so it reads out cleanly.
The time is **8:31**
